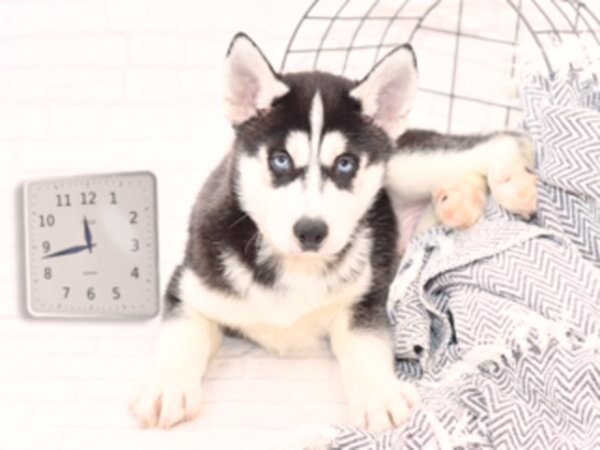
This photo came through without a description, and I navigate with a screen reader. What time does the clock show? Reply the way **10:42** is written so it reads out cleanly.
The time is **11:43**
